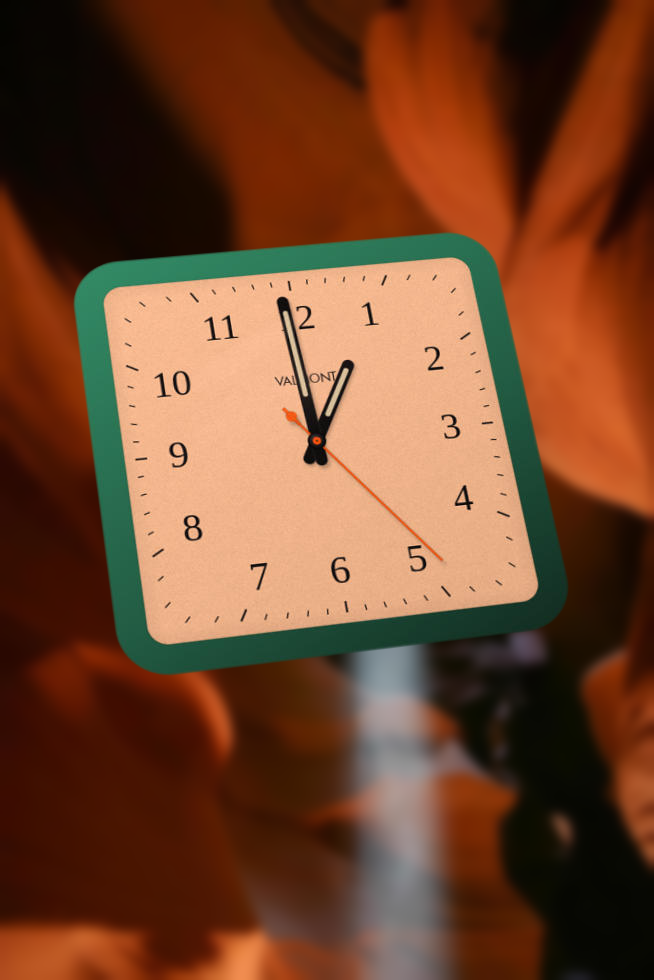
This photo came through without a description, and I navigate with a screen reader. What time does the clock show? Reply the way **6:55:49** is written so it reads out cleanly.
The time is **12:59:24**
